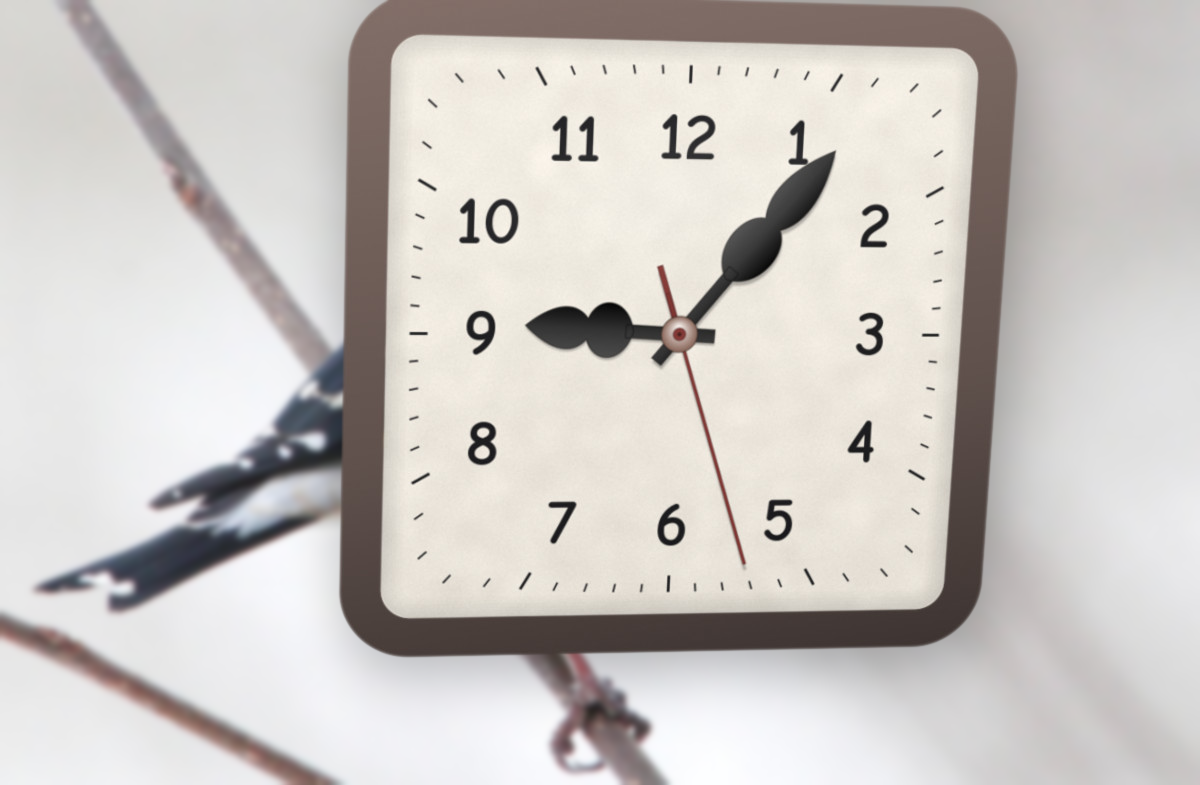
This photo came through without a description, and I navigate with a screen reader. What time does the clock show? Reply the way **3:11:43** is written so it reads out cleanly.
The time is **9:06:27**
